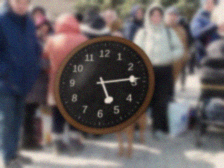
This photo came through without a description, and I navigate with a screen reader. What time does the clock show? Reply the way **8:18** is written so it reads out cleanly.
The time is **5:14**
